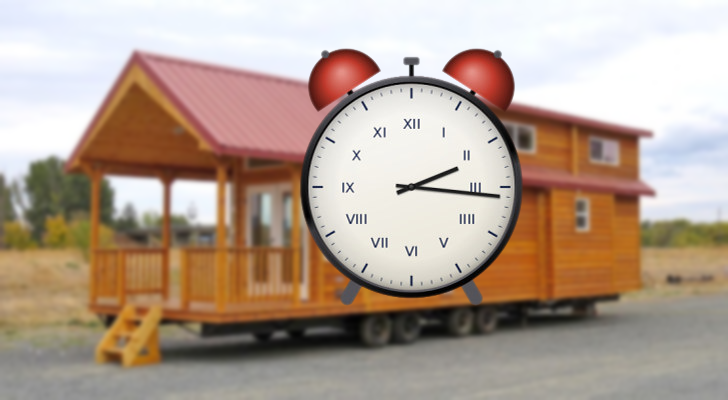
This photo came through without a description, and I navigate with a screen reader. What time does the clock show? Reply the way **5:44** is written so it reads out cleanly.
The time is **2:16**
